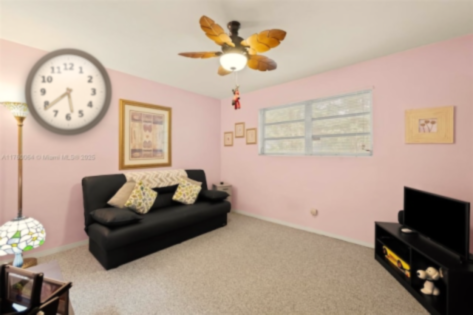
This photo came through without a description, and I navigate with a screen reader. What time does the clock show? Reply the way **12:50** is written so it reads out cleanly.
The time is **5:39**
